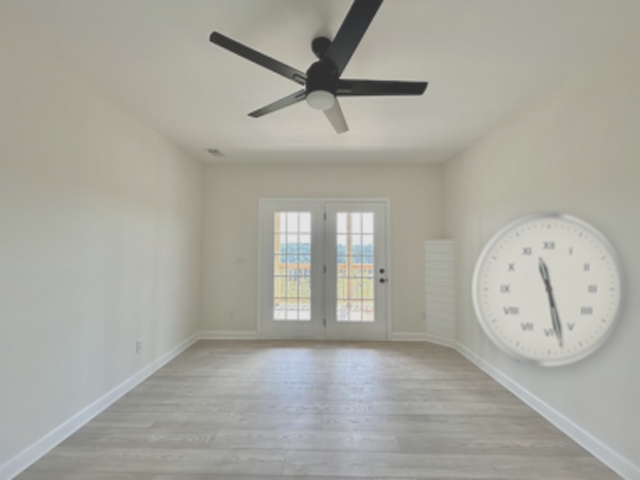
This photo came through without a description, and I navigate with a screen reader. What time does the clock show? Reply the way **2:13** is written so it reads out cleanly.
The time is **11:28**
